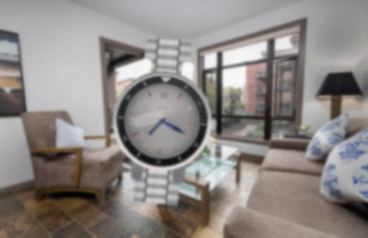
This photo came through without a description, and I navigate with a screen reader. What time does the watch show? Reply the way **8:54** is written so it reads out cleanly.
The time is **7:19**
